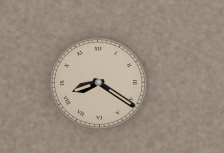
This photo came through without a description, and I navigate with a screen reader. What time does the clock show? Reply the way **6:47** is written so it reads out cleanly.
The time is **8:21**
